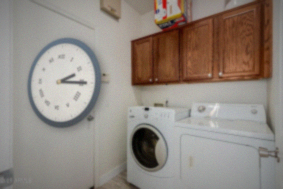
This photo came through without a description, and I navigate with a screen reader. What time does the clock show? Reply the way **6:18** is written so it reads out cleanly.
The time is **2:15**
